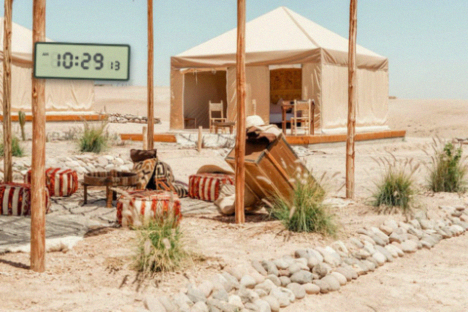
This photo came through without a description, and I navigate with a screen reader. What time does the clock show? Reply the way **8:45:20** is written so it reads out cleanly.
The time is **10:29:13**
